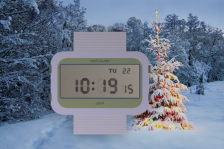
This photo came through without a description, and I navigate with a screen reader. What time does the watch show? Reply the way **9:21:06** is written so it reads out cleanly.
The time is **10:19:15**
